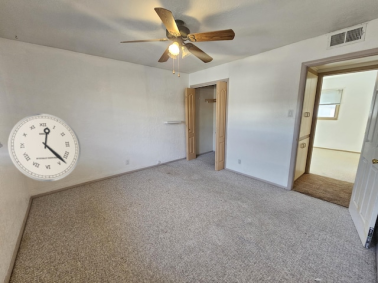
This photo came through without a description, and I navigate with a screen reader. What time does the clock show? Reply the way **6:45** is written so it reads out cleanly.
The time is **12:23**
